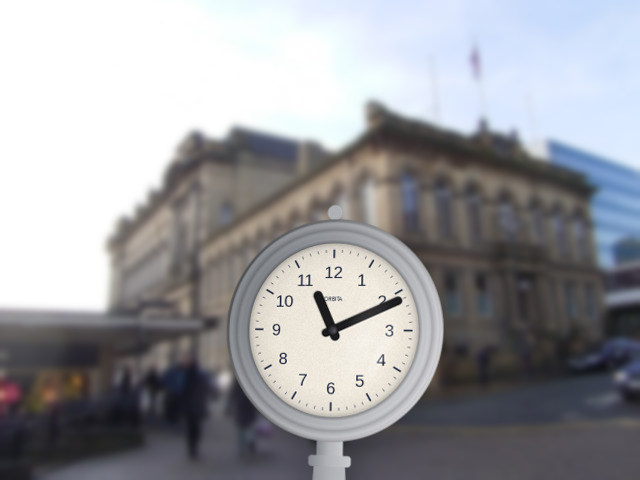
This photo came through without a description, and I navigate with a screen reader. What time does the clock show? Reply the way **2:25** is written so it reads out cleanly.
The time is **11:11**
